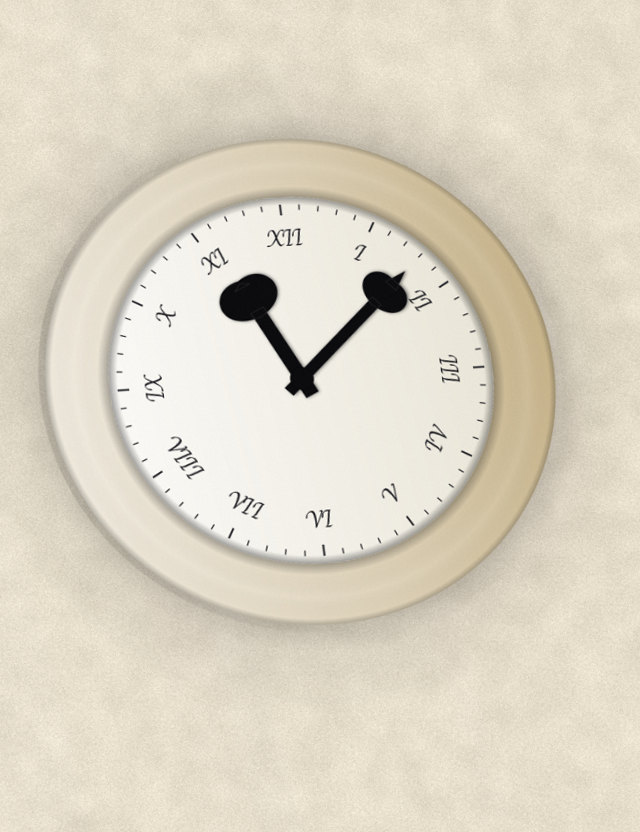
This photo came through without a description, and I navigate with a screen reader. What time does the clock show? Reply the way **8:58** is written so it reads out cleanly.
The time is **11:08**
